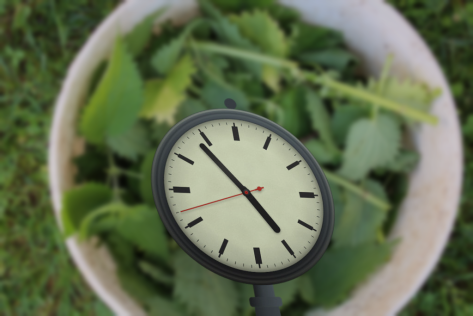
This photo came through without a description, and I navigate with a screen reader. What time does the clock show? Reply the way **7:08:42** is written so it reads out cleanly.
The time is **4:53:42**
